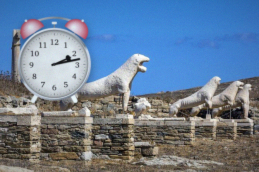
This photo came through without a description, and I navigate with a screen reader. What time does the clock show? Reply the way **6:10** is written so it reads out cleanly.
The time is **2:13**
